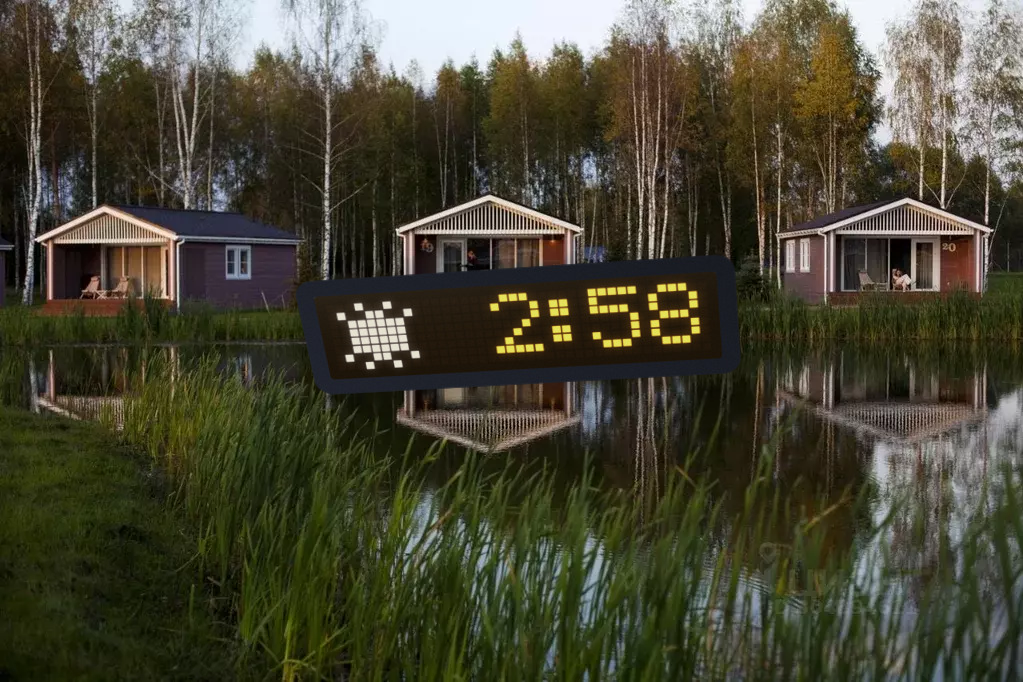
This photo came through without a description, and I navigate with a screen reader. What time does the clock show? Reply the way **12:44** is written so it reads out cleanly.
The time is **2:58**
